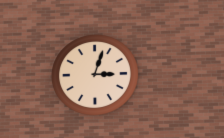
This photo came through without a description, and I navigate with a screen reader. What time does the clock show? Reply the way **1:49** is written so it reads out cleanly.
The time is **3:03**
